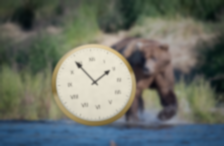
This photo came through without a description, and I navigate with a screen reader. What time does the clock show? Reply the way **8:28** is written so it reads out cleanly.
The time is **1:54**
